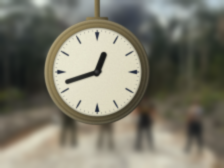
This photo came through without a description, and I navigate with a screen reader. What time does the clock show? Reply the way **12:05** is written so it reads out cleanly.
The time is **12:42**
